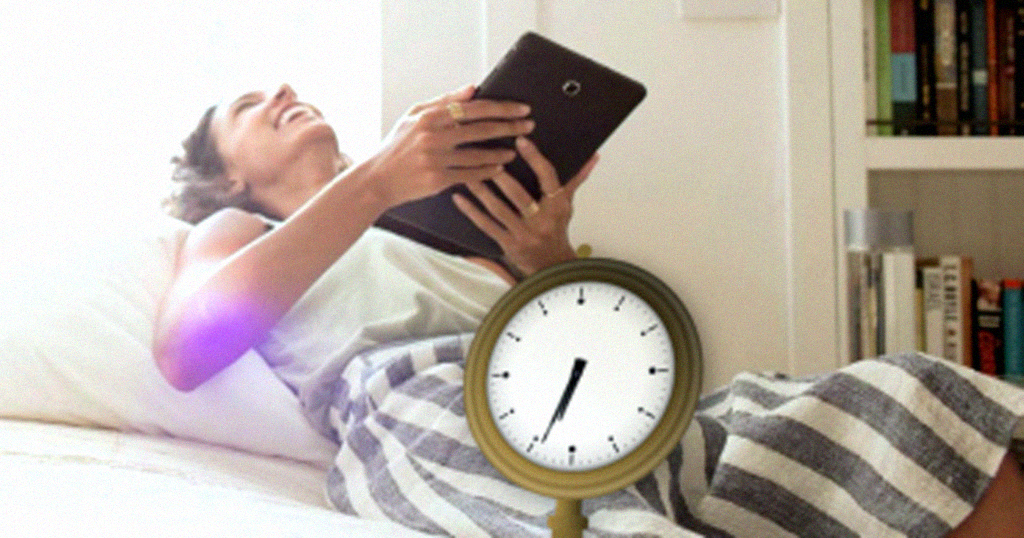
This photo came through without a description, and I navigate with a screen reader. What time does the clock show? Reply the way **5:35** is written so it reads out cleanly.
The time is **6:34**
